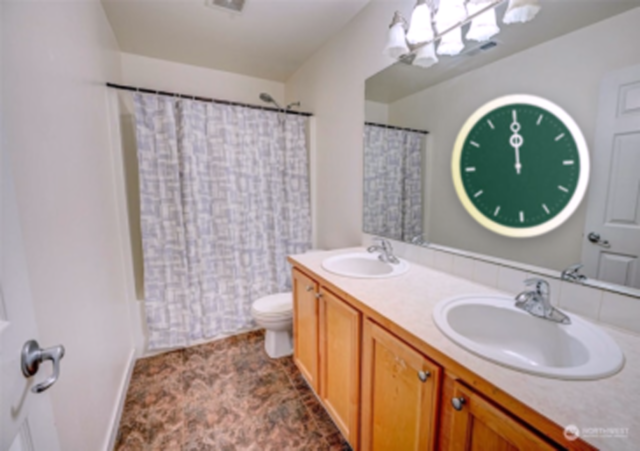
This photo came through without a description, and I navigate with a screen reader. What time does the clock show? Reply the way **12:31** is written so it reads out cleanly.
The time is **12:00**
